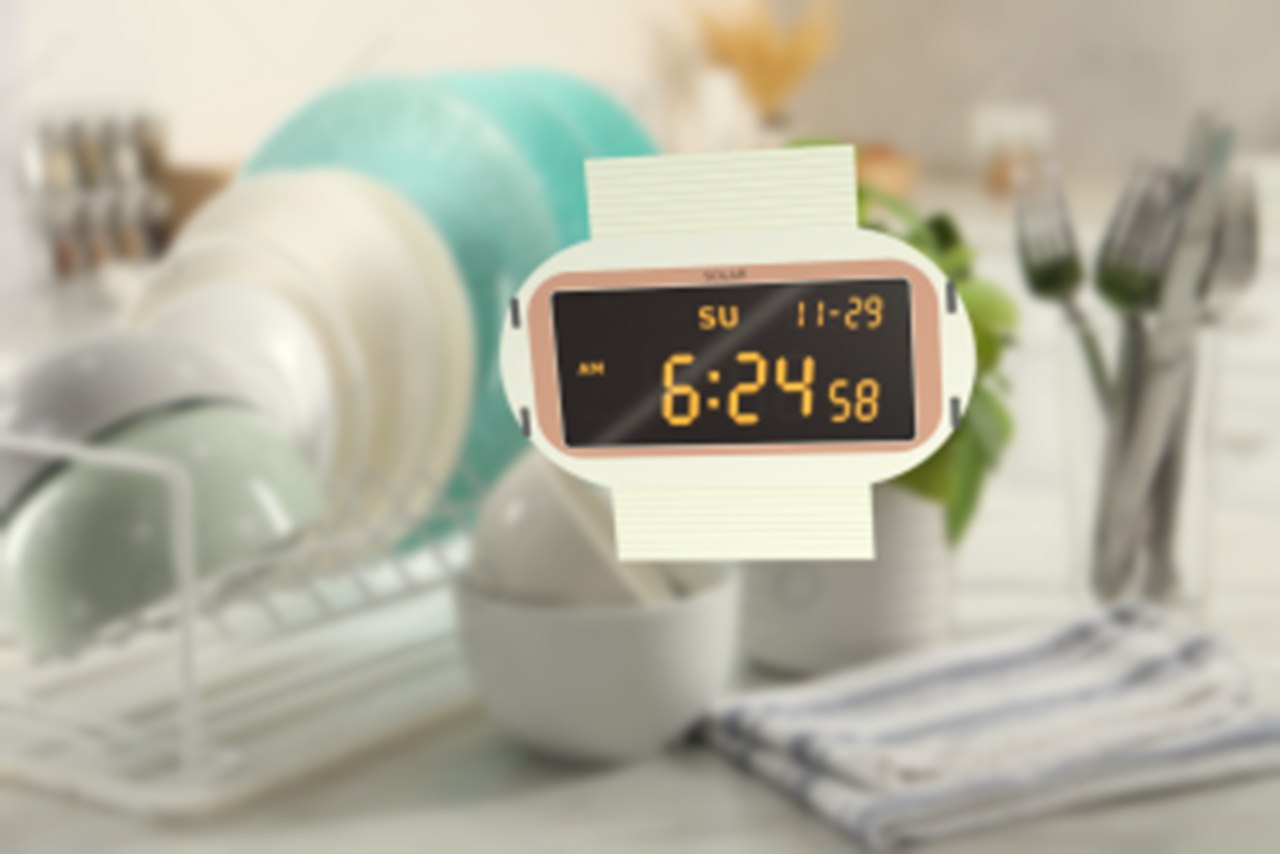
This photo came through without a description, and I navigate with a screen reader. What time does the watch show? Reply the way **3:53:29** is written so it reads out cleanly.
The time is **6:24:58**
